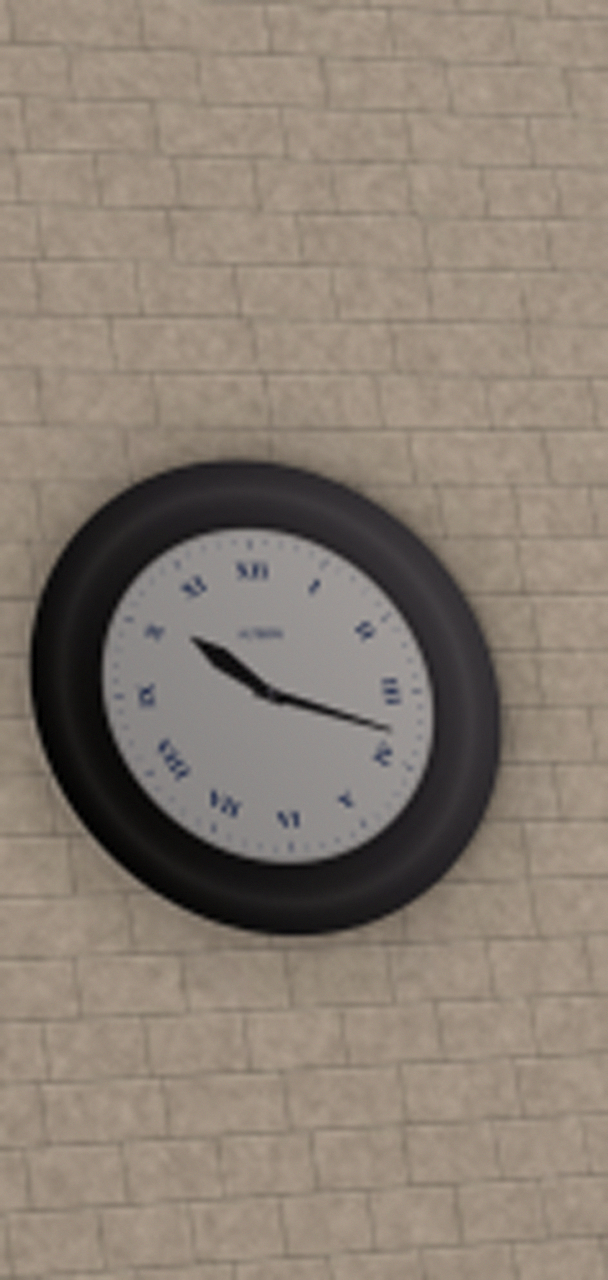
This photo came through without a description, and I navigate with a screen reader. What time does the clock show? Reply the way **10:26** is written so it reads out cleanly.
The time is **10:18**
